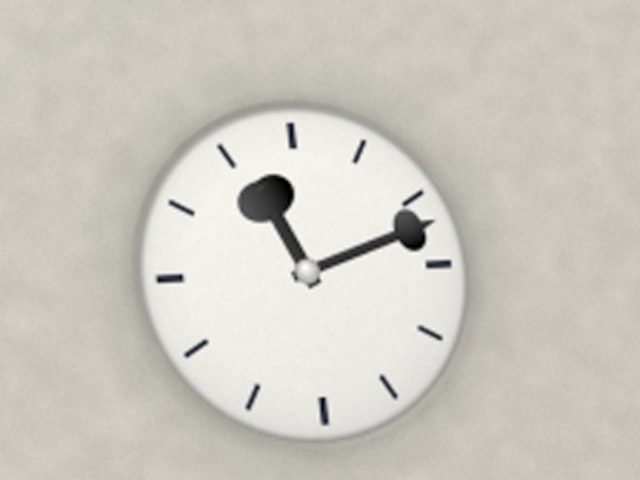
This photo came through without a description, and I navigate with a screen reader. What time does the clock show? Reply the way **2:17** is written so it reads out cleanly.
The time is **11:12**
